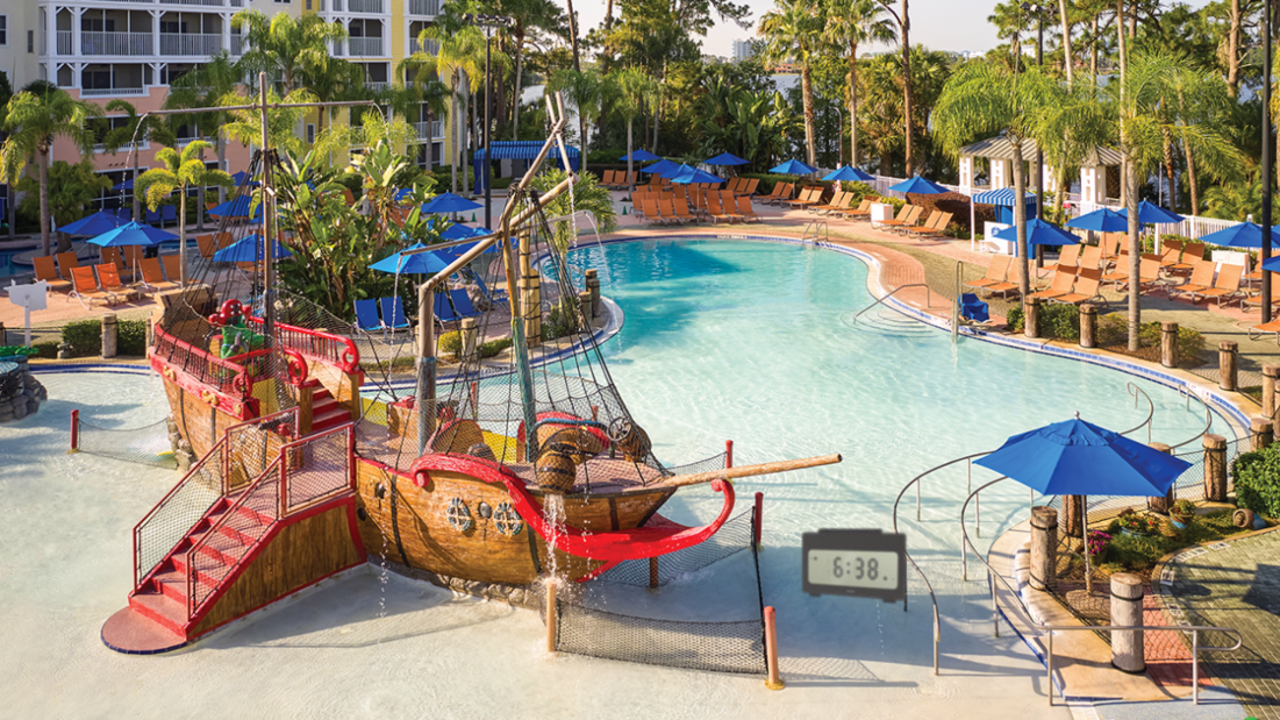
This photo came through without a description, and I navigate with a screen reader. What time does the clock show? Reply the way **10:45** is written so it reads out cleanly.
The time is **6:38**
